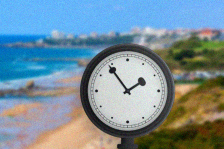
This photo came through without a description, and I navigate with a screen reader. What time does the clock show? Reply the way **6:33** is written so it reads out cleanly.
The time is **1:54**
